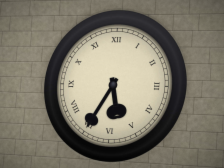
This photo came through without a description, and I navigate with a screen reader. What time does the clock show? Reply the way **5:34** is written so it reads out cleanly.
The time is **5:35**
